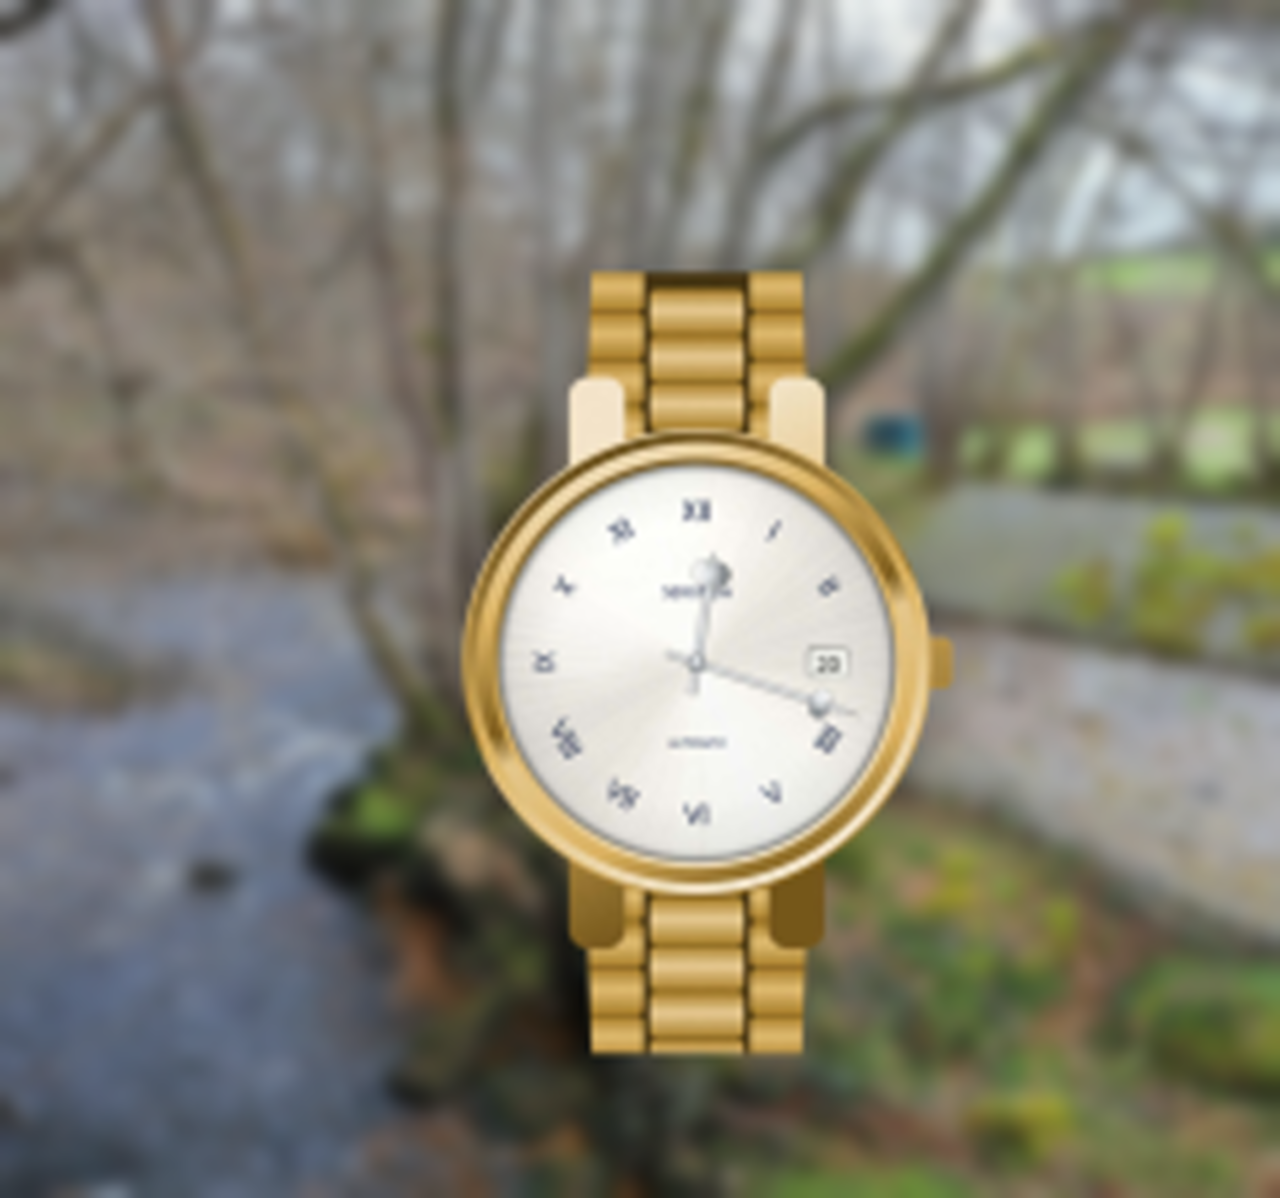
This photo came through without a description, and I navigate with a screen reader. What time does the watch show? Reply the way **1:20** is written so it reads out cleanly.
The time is **12:18**
